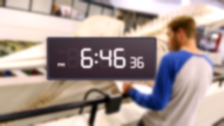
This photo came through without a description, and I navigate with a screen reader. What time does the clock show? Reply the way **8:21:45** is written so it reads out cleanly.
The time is **6:46:36**
